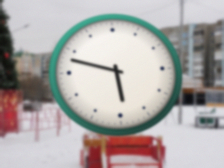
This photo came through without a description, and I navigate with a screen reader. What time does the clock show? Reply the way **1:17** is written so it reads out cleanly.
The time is **5:48**
